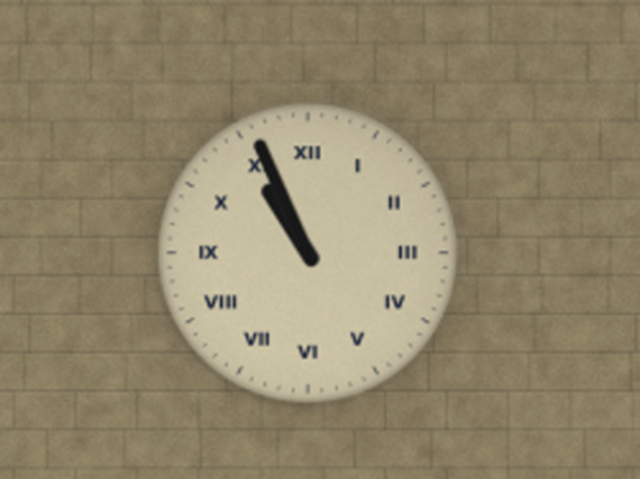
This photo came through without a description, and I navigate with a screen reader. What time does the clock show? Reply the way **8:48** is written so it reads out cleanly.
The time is **10:56**
